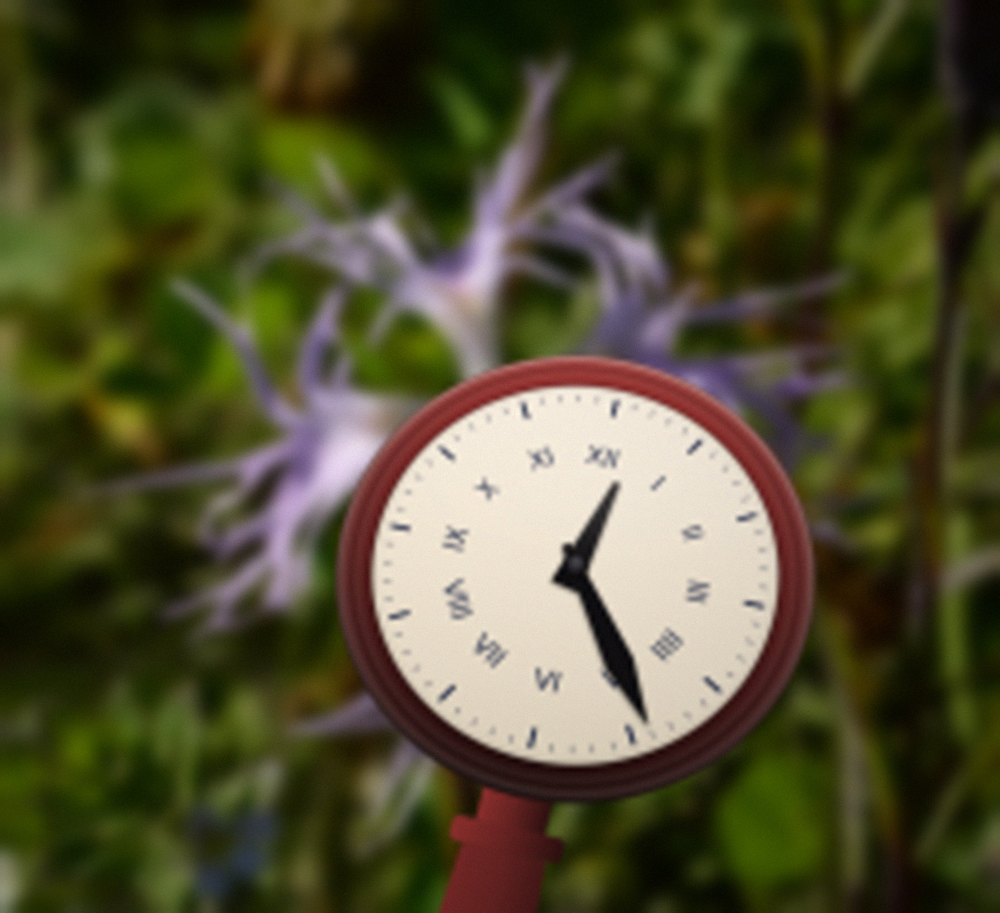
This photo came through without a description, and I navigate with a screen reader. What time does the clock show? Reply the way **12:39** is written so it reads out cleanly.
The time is **12:24**
